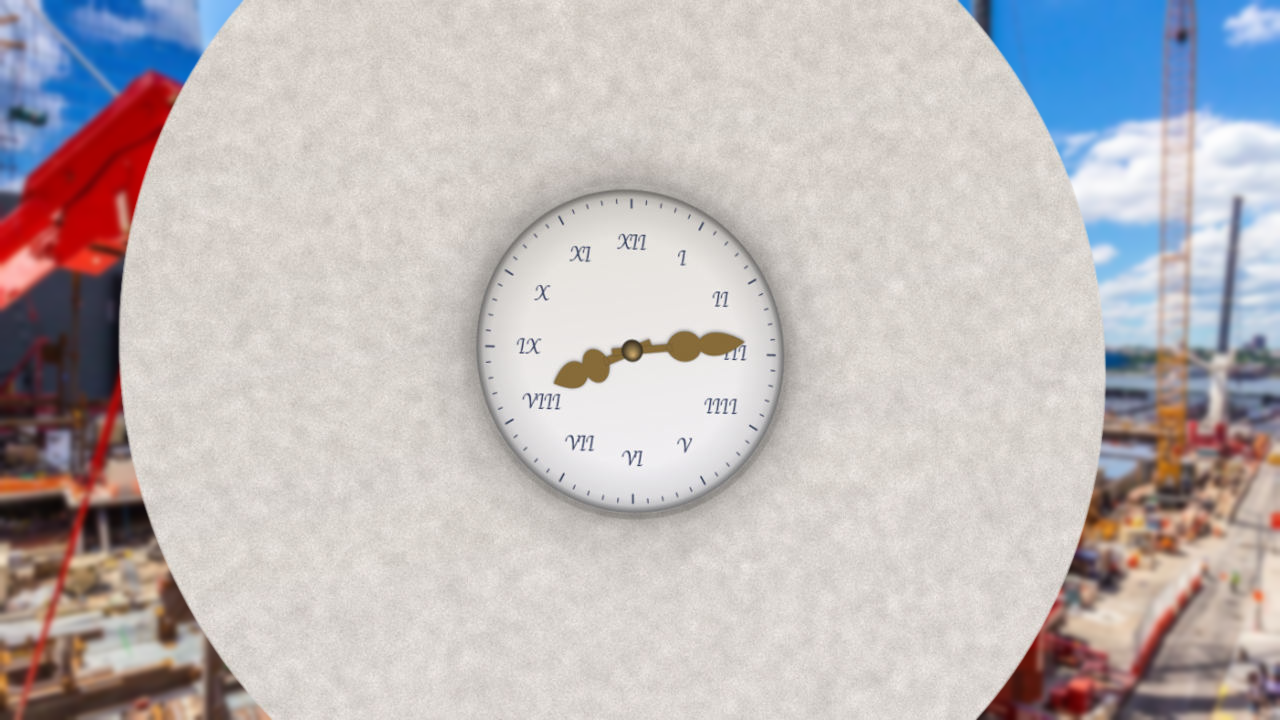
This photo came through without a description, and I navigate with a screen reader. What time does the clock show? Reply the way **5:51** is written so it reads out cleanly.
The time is **8:14**
